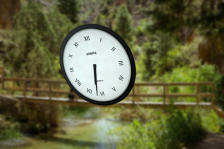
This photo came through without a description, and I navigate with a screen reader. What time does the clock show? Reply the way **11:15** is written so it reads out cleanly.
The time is **6:32**
